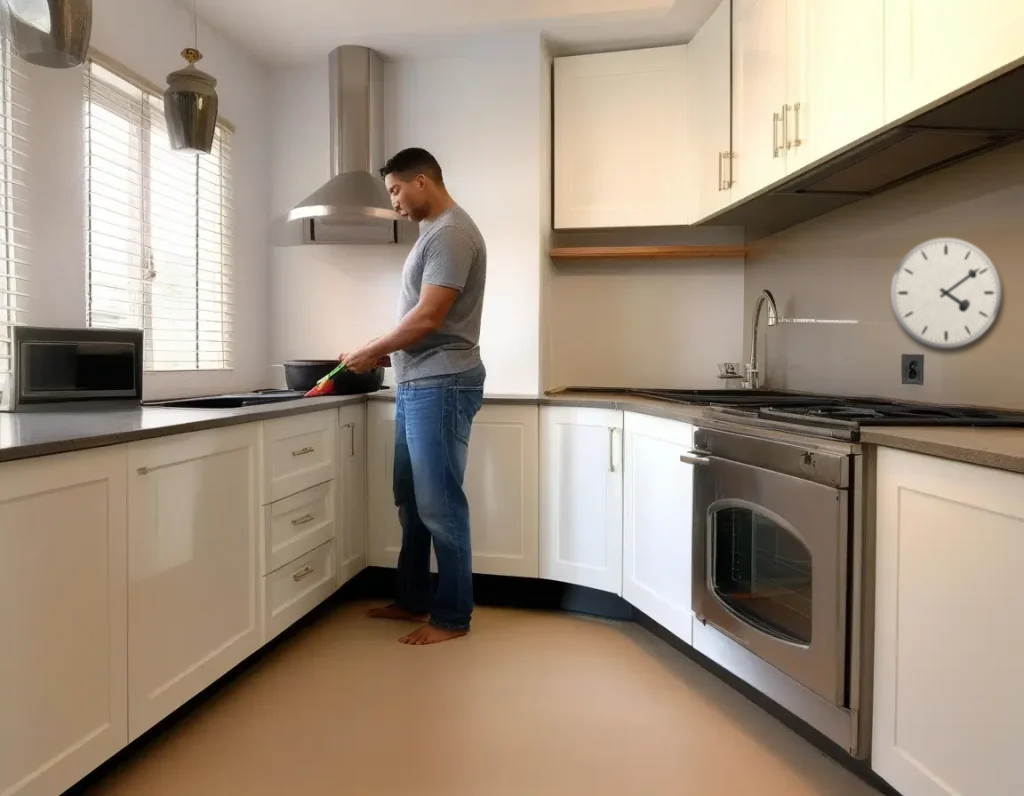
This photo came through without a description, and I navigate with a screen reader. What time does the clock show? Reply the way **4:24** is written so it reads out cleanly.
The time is **4:09**
